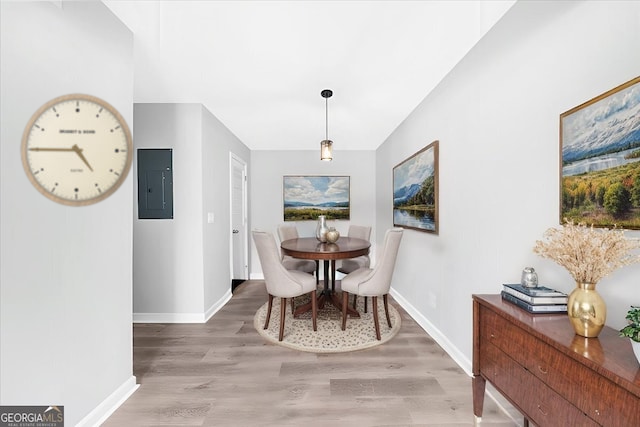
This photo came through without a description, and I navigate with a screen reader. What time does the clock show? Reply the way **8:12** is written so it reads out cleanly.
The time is **4:45**
